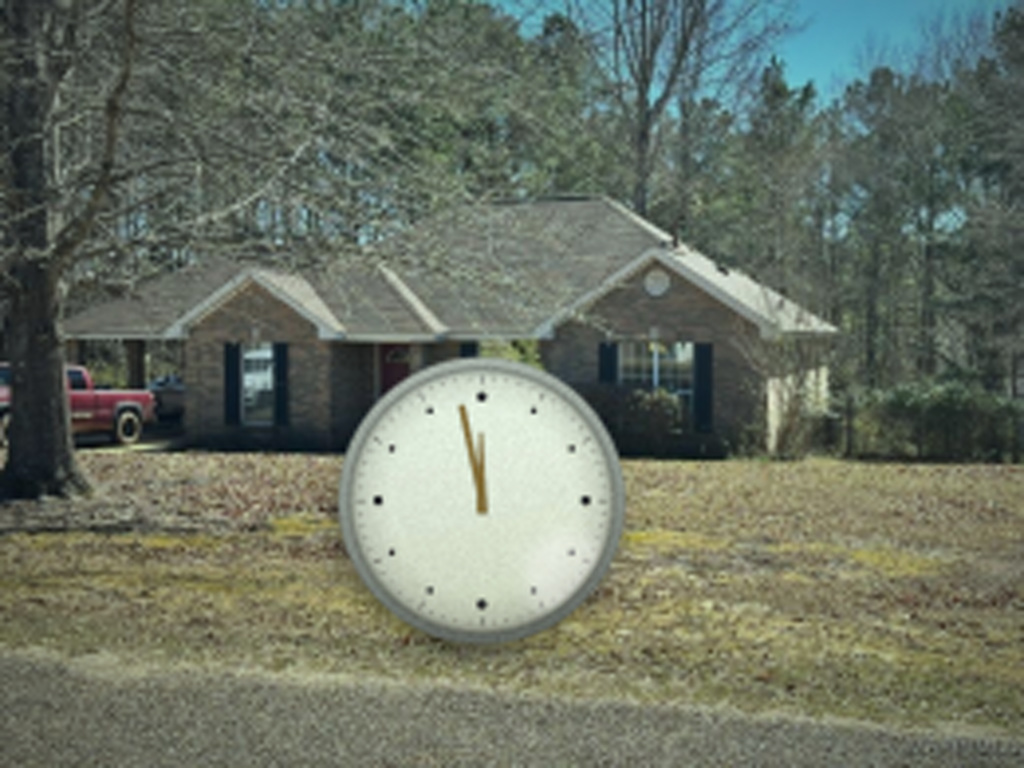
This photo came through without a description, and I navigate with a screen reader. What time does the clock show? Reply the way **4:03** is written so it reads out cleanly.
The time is **11:58**
